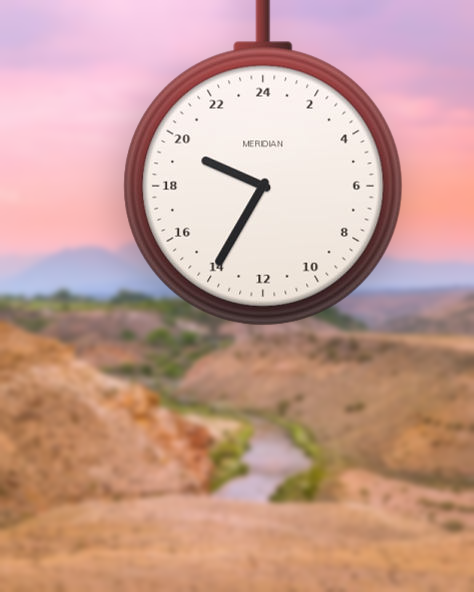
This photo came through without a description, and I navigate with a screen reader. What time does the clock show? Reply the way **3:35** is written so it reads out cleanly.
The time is **19:35**
